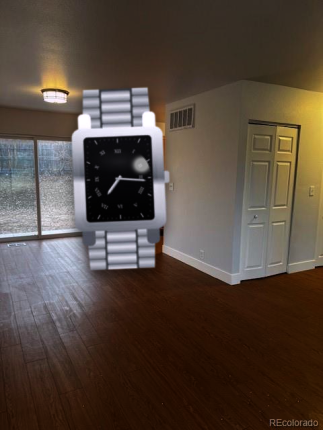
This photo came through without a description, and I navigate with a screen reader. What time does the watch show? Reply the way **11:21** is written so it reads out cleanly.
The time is **7:16**
